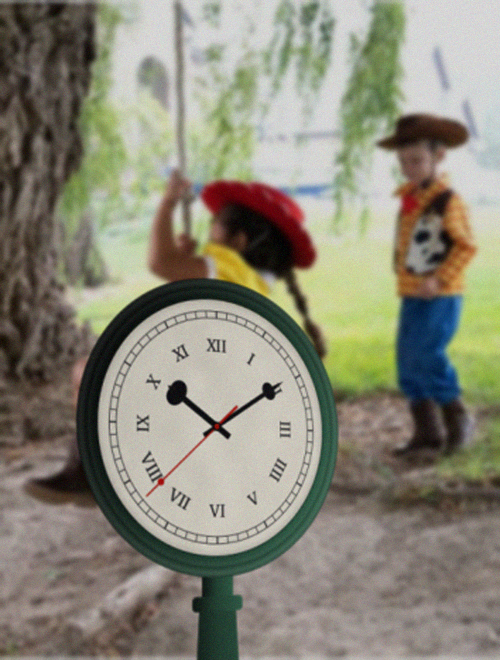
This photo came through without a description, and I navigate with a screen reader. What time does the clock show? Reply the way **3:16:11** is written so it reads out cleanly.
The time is **10:09:38**
